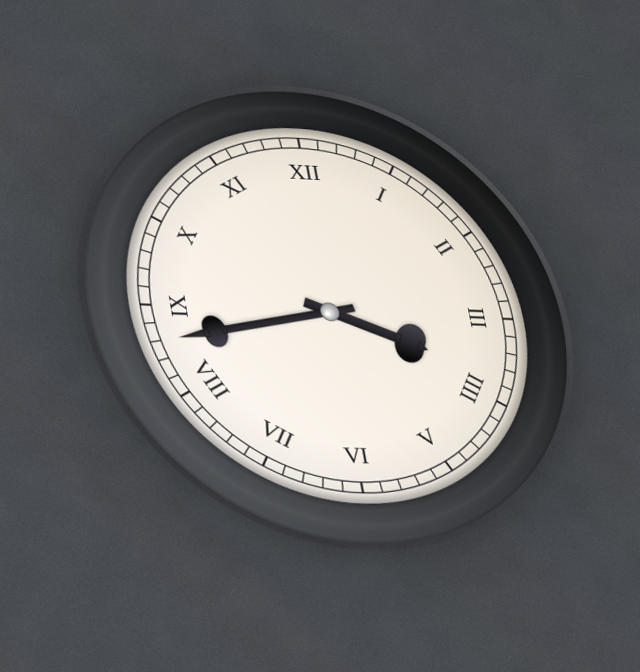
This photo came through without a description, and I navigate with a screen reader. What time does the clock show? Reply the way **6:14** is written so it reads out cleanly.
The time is **3:43**
